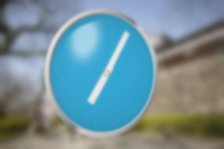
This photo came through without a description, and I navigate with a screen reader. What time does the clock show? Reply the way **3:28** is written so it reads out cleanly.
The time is **7:05**
